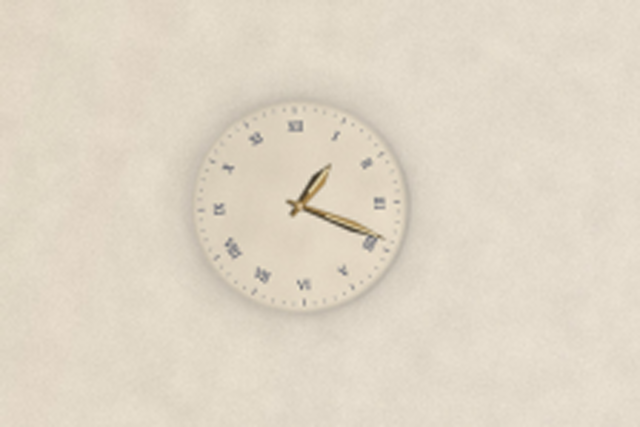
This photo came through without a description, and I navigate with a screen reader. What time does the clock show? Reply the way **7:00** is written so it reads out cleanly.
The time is **1:19**
